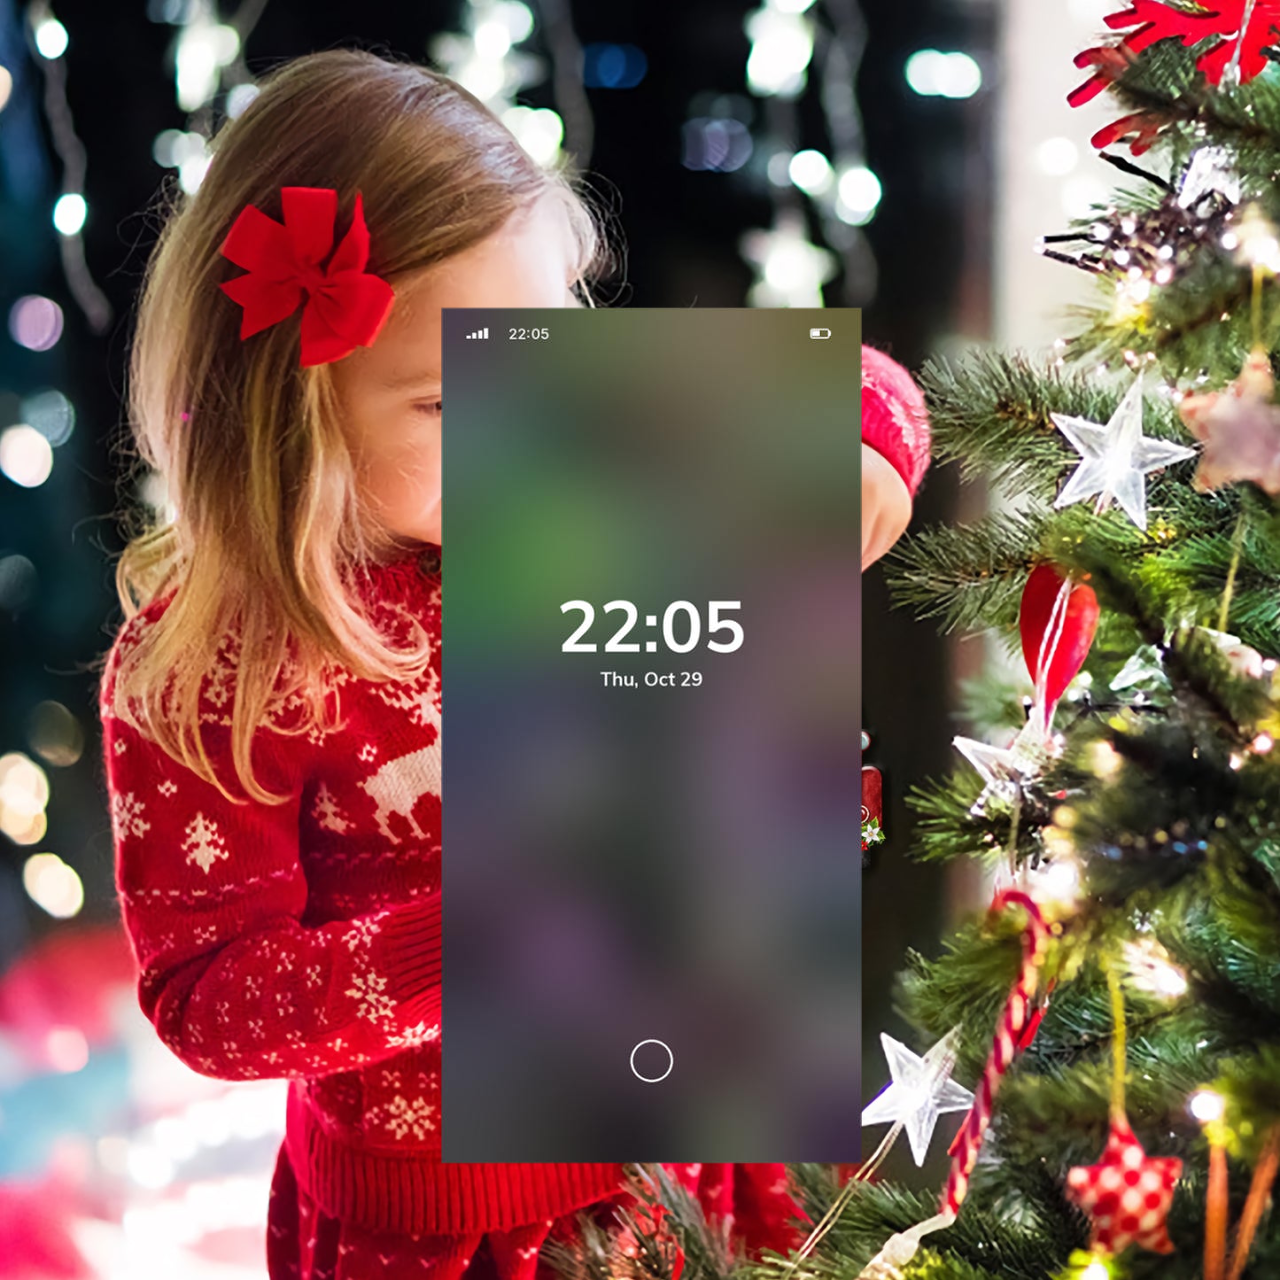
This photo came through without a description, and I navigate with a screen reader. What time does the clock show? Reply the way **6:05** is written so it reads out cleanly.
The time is **22:05**
